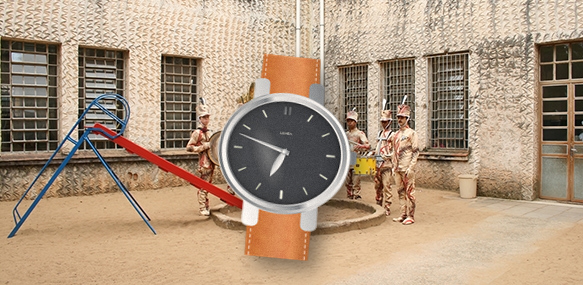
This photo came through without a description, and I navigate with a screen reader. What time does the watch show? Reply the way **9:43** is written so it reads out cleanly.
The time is **6:48**
